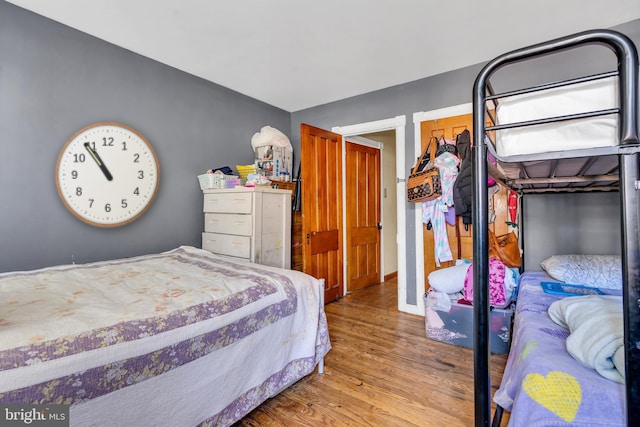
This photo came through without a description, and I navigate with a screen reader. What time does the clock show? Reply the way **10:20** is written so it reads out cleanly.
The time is **10:54**
